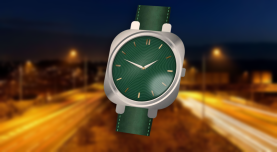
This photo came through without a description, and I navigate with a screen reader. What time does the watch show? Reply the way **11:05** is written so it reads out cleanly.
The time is **1:48**
